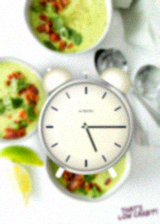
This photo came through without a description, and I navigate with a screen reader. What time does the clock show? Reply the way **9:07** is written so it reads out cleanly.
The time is **5:15**
